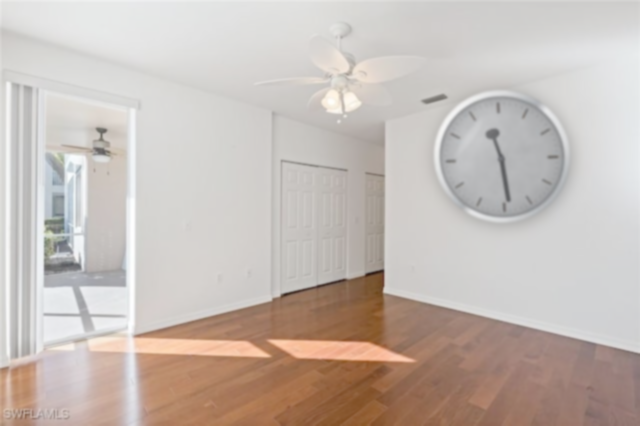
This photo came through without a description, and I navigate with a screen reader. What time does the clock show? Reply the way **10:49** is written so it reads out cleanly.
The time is **11:29**
